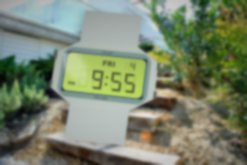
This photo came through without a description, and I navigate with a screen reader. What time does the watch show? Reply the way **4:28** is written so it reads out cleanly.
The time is **9:55**
